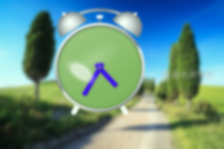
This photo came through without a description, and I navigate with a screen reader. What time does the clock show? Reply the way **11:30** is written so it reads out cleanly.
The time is **4:35**
